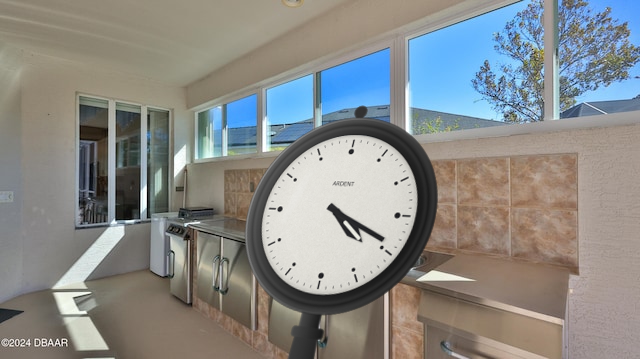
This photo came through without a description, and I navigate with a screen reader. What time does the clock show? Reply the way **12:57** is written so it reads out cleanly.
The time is **4:19**
